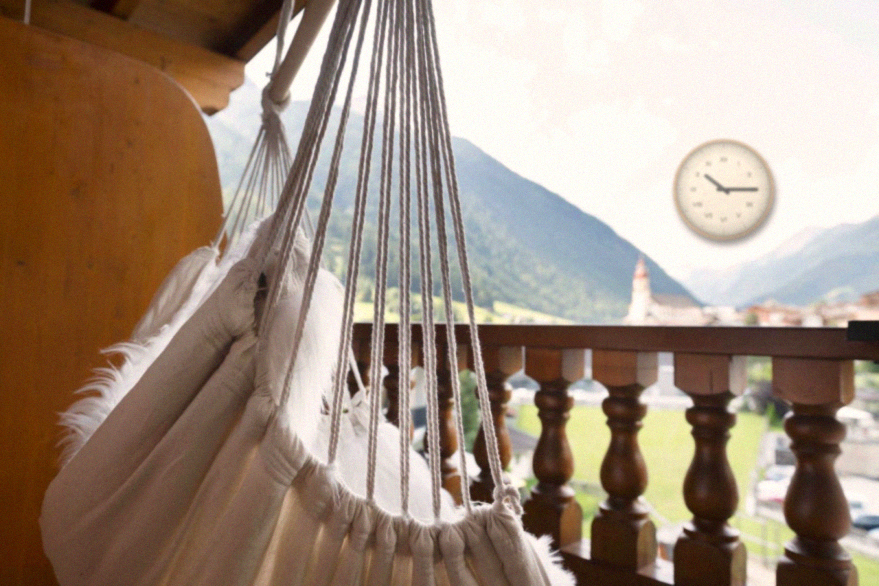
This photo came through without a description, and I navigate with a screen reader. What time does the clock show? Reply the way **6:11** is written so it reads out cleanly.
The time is **10:15**
